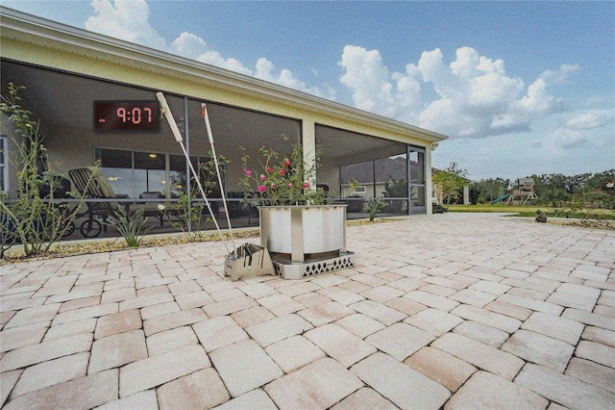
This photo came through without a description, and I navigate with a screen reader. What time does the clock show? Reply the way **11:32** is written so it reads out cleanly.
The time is **9:07**
